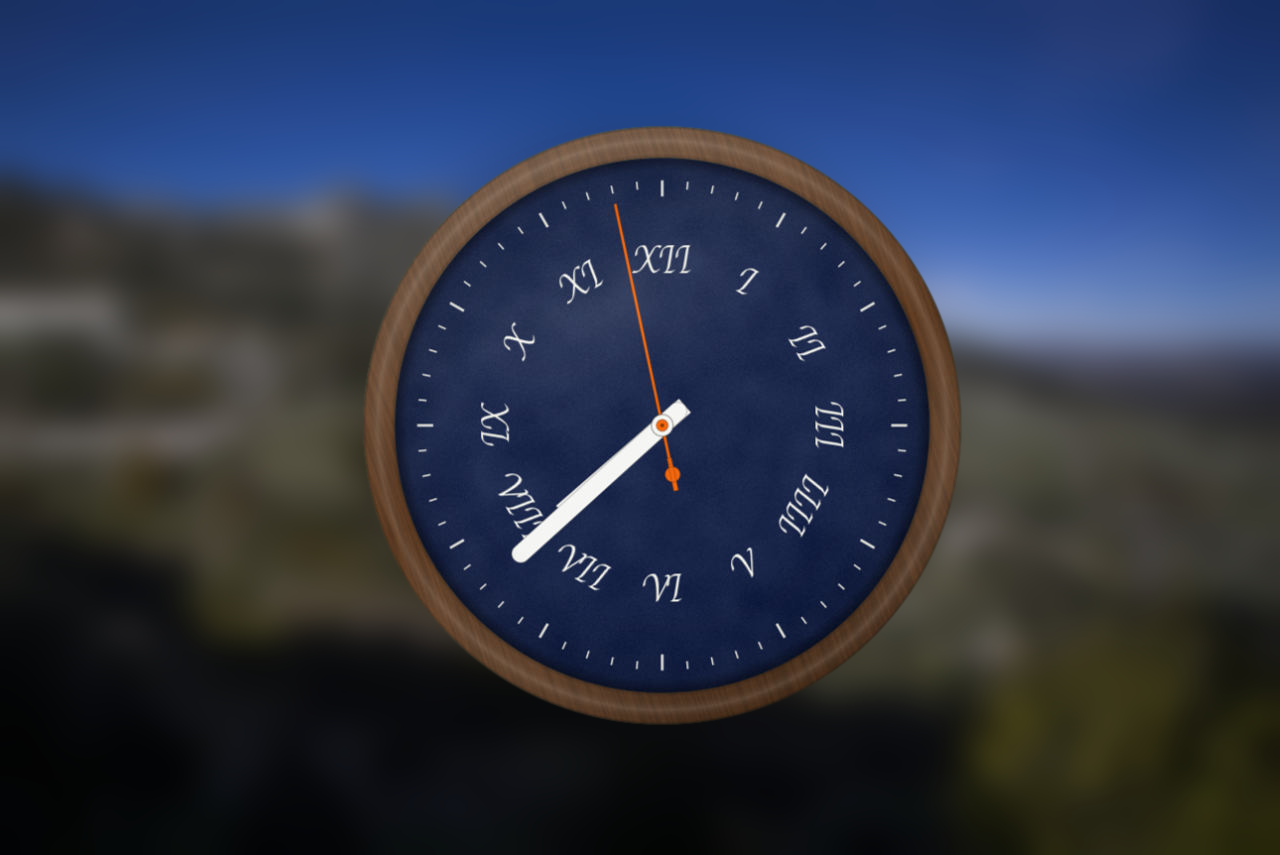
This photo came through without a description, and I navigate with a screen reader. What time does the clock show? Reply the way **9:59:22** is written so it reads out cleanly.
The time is **7:37:58**
